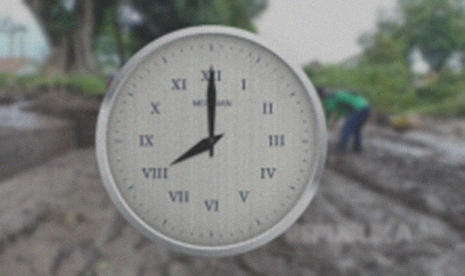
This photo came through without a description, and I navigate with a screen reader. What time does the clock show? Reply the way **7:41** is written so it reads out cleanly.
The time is **8:00**
